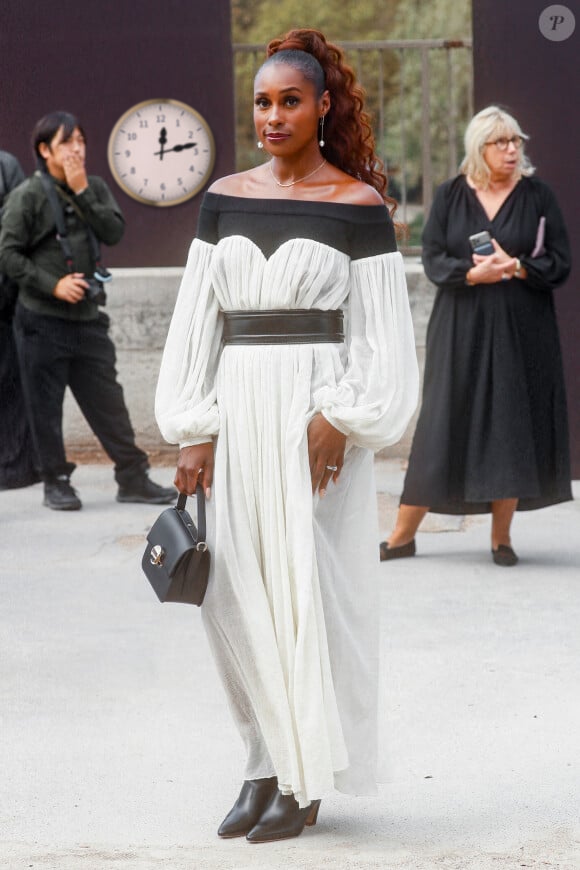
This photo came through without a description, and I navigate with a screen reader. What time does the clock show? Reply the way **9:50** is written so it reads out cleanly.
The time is **12:13**
